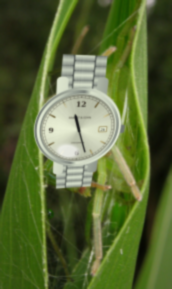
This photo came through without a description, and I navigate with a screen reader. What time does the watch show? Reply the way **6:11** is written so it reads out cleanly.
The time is **11:27**
